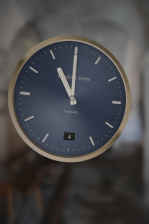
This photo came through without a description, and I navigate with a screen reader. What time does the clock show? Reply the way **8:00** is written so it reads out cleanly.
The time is **11:00**
